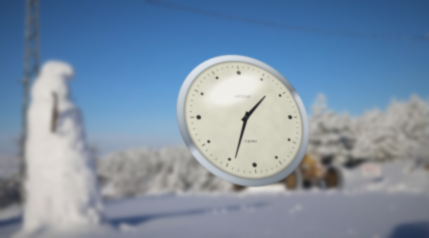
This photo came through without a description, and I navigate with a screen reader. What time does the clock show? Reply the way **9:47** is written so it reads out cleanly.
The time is **1:34**
